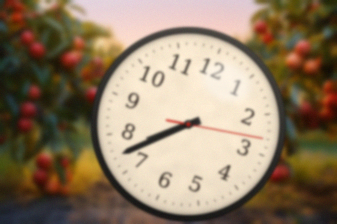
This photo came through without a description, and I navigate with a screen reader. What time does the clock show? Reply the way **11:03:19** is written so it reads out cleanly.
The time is **7:37:13**
